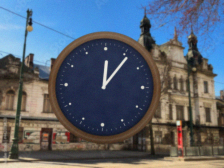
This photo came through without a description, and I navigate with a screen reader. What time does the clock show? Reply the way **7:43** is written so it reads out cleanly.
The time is **12:06**
